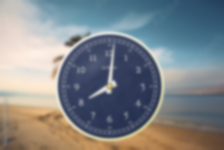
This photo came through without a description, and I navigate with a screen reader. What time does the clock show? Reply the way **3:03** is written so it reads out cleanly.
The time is **8:01**
